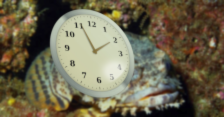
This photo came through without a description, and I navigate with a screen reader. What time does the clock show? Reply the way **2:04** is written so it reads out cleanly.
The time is **1:56**
